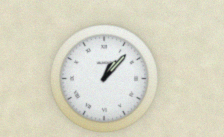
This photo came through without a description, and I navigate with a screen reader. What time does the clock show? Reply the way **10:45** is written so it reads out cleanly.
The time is **1:07**
